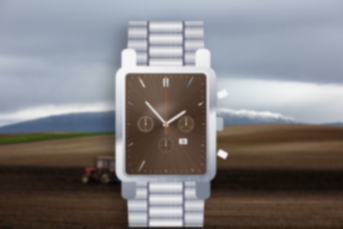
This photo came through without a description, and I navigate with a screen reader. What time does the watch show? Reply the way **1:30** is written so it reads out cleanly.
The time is **1:53**
